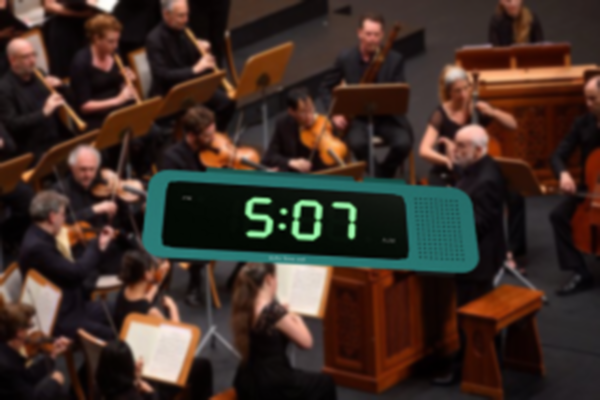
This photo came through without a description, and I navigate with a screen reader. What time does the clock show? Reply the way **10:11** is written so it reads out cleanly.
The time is **5:07**
